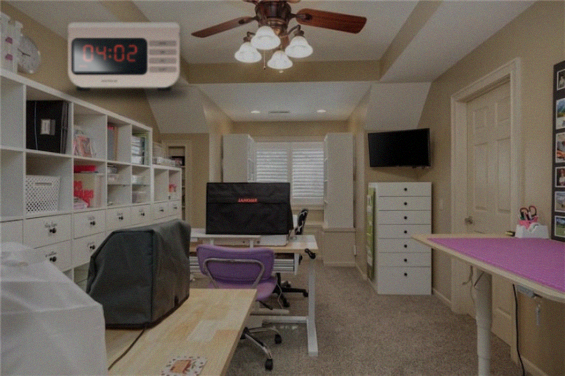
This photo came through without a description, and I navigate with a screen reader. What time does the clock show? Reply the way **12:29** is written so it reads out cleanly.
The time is **4:02**
